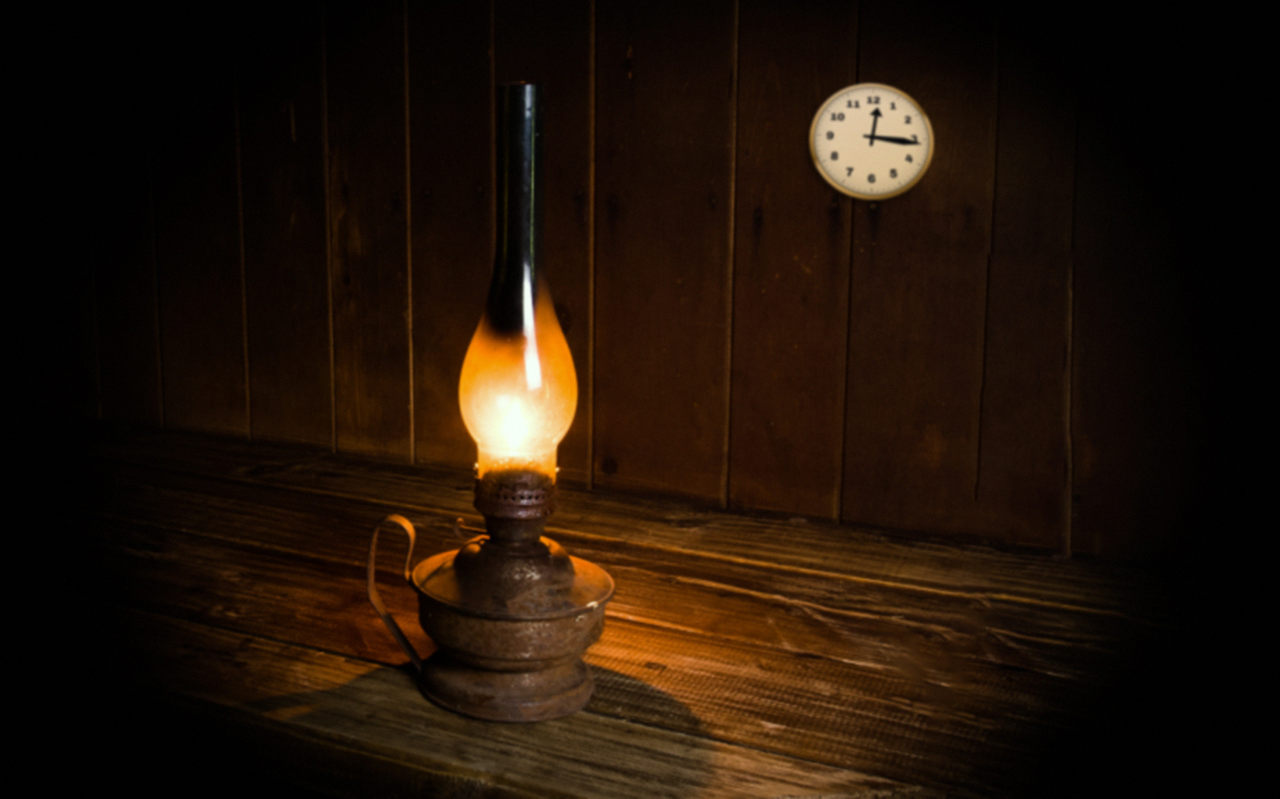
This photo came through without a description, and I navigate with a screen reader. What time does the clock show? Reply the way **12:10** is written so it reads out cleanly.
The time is **12:16**
